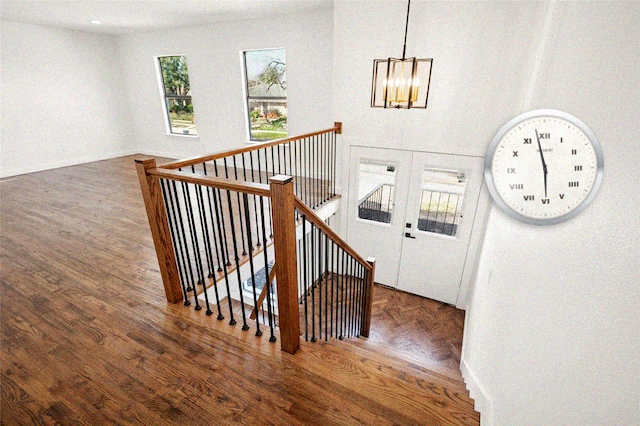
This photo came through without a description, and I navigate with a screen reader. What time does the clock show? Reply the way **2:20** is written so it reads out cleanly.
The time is **5:58**
